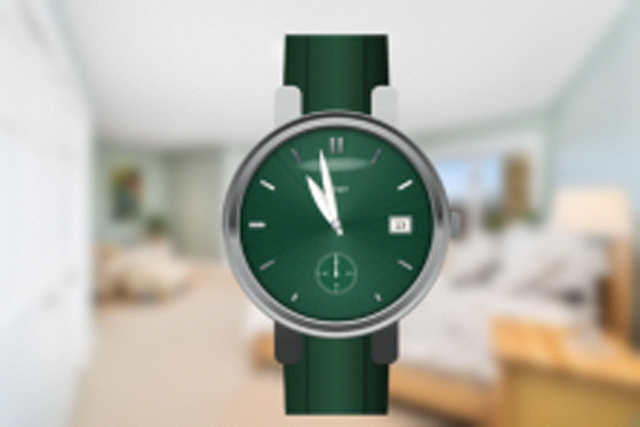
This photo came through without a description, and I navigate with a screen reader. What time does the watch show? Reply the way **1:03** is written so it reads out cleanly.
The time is **10:58**
